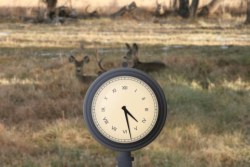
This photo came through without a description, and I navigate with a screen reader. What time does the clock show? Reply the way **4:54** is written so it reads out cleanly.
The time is **4:28**
